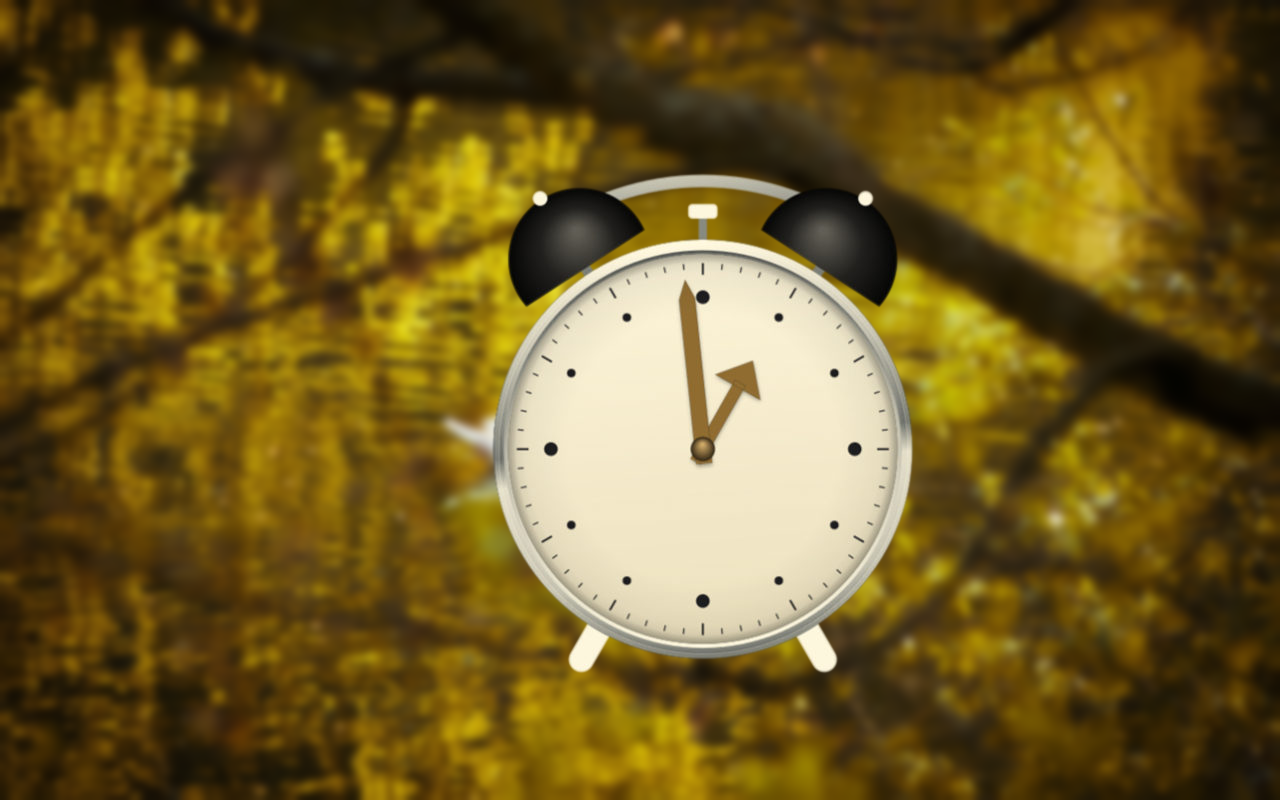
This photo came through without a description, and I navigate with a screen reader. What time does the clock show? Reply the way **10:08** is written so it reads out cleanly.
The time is **12:59**
